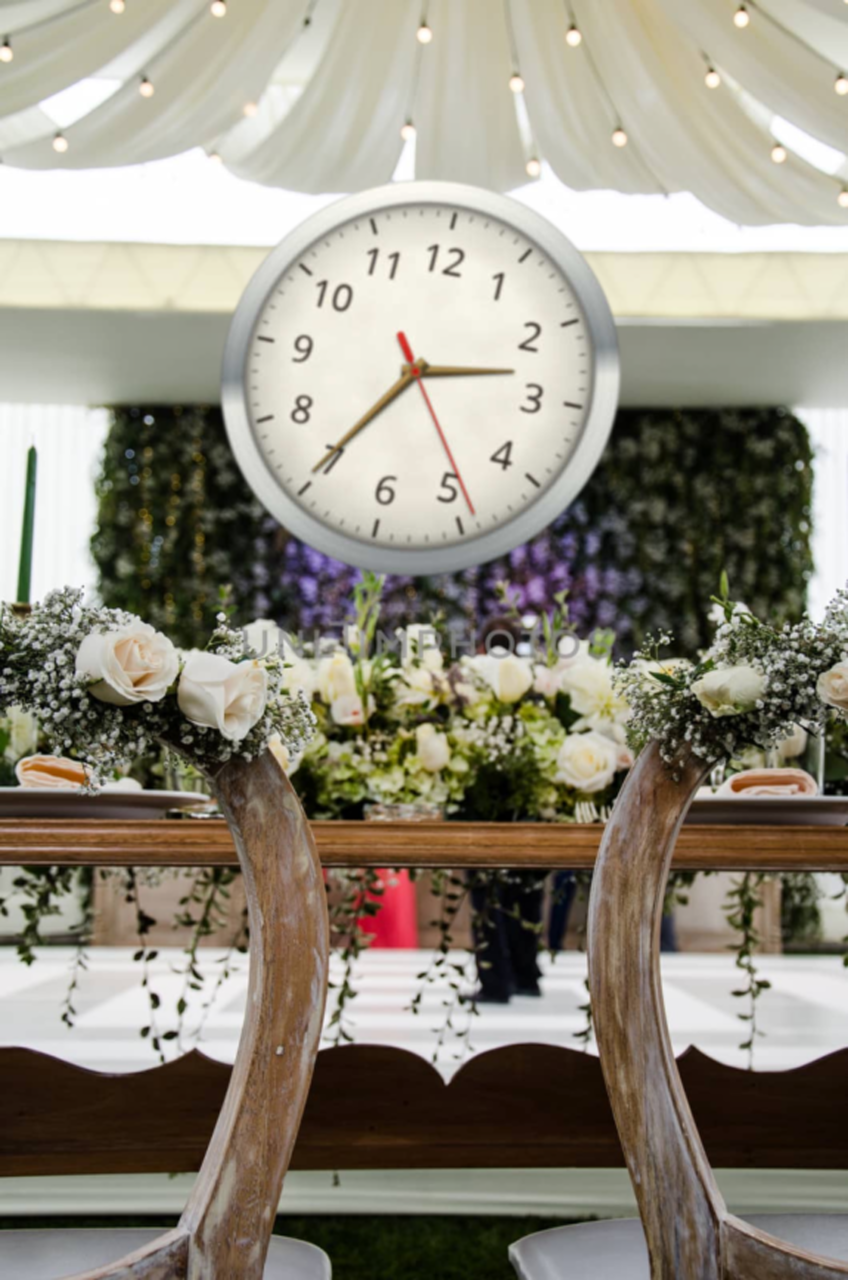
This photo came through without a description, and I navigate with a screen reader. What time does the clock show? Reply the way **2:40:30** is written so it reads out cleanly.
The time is **2:35:24**
